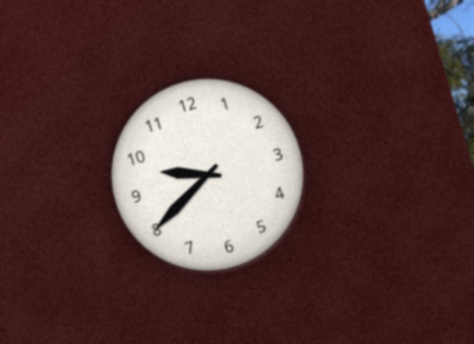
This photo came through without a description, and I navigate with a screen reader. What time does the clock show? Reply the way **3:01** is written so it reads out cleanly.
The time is **9:40**
